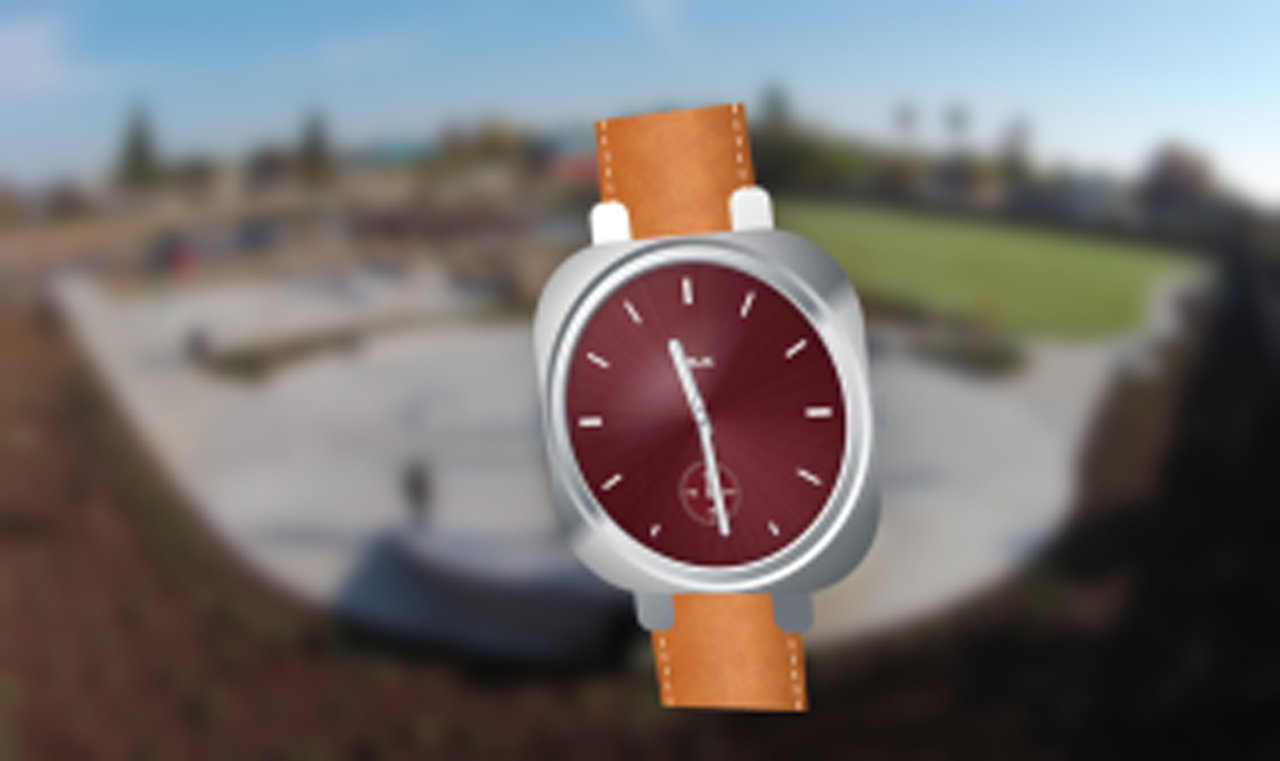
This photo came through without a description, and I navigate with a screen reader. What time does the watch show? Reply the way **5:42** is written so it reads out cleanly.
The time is **11:29**
